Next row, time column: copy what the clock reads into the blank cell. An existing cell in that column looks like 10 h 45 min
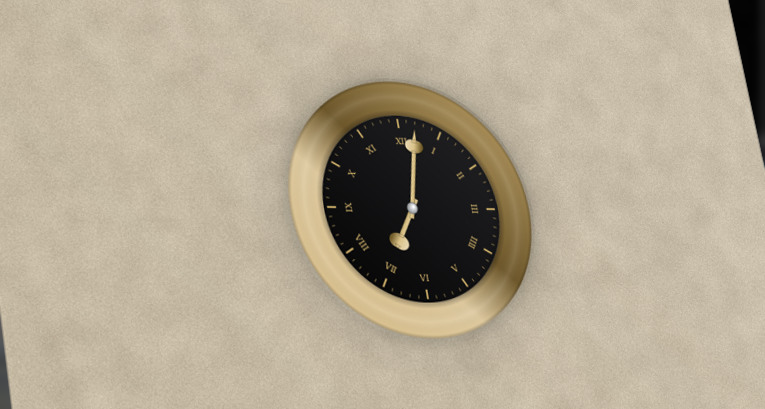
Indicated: 7 h 02 min
